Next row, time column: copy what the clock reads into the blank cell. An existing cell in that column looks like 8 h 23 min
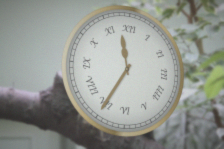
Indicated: 11 h 35 min
